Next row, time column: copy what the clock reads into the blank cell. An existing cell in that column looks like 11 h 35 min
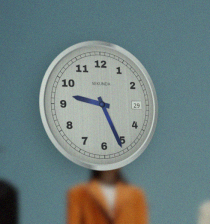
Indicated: 9 h 26 min
